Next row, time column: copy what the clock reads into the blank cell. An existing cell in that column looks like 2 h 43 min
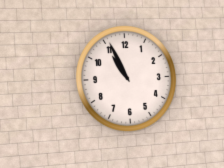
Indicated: 10 h 56 min
